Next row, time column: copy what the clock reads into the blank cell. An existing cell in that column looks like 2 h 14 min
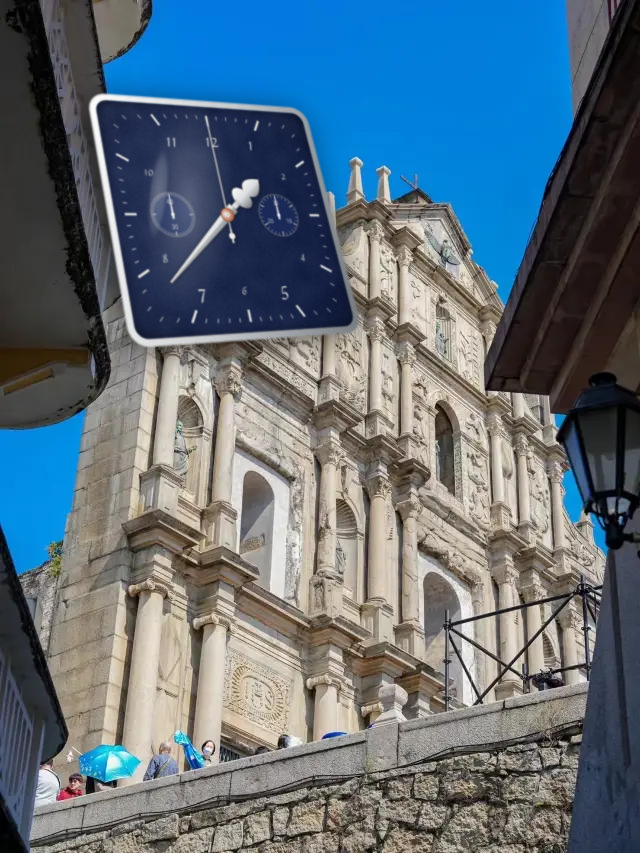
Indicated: 1 h 38 min
